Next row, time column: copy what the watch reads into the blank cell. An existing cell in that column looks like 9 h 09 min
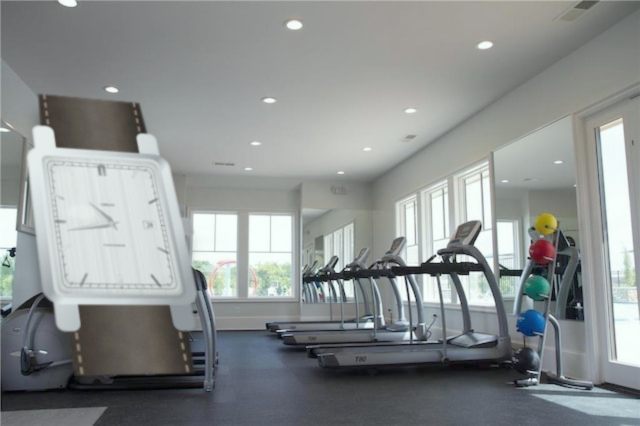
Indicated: 10 h 43 min
